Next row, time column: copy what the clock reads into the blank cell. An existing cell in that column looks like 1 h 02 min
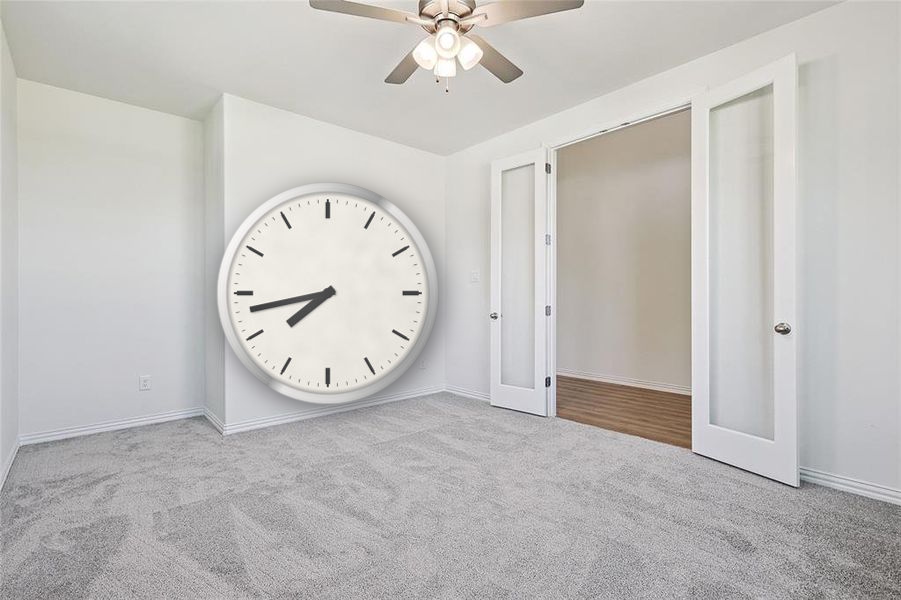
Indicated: 7 h 43 min
